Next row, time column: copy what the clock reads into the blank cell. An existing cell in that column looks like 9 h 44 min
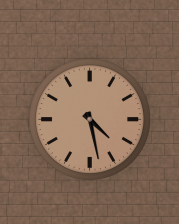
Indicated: 4 h 28 min
